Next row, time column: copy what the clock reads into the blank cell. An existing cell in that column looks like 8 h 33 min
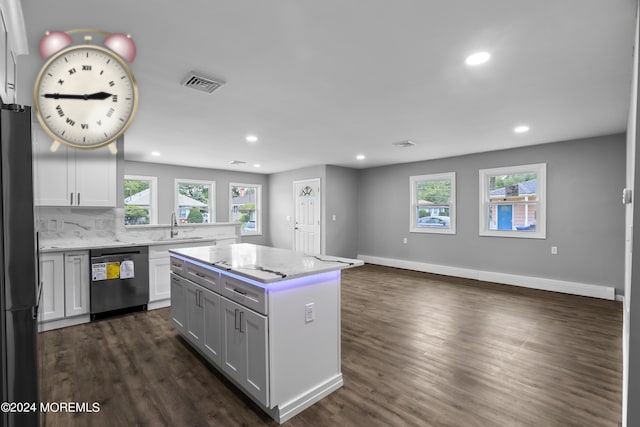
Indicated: 2 h 45 min
